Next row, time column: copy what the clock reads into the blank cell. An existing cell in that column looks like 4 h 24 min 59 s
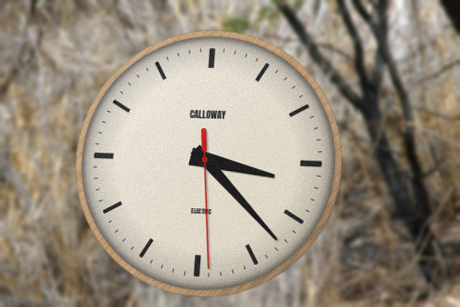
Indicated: 3 h 22 min 29 s
